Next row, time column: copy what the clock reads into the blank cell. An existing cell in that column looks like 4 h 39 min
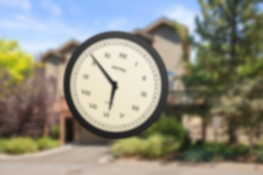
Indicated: 5 h 51 min
